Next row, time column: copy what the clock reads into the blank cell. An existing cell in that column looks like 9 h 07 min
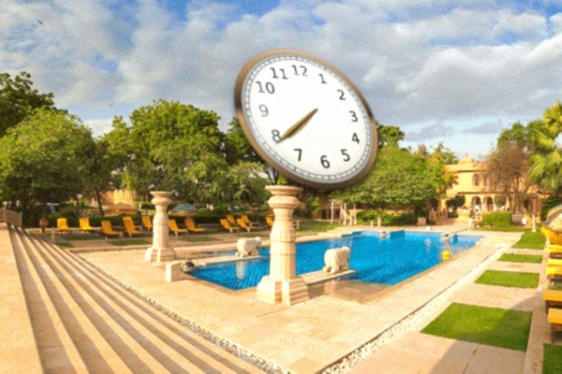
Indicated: 7 h 39 min
